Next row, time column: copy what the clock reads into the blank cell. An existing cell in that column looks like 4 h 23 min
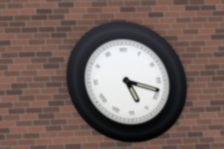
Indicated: 5 h 18 min
